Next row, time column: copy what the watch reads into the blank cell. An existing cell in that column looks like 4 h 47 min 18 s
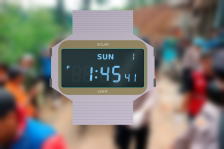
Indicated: 1 h 45 min 41 s
